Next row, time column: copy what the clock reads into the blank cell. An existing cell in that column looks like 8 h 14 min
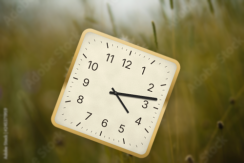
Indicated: 4 h 13 min
